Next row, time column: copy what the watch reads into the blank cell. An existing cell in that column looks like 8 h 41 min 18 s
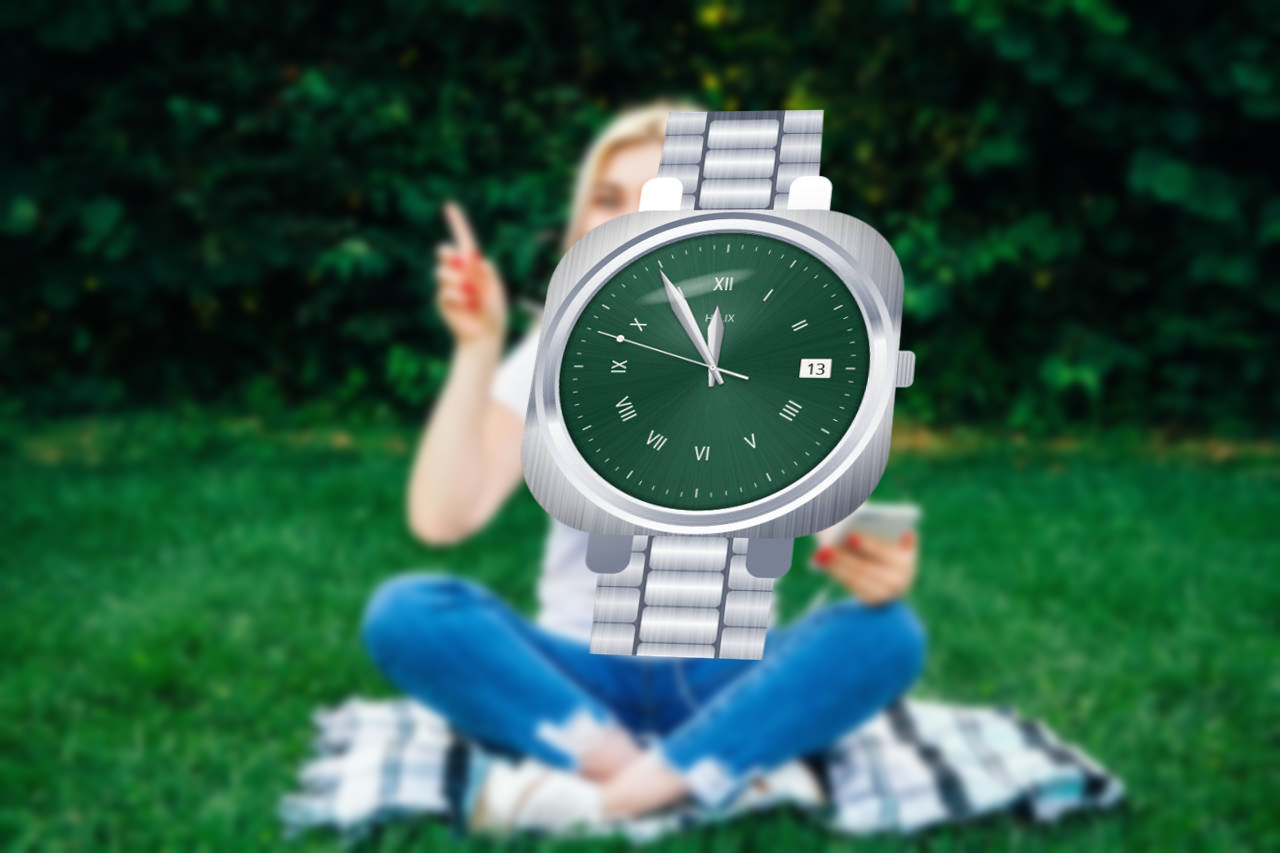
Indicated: 11 h 54 min 48 s
